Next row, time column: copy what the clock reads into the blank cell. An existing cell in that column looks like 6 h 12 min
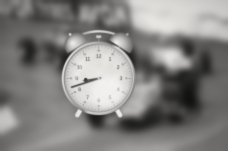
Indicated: 8 h 42 min
